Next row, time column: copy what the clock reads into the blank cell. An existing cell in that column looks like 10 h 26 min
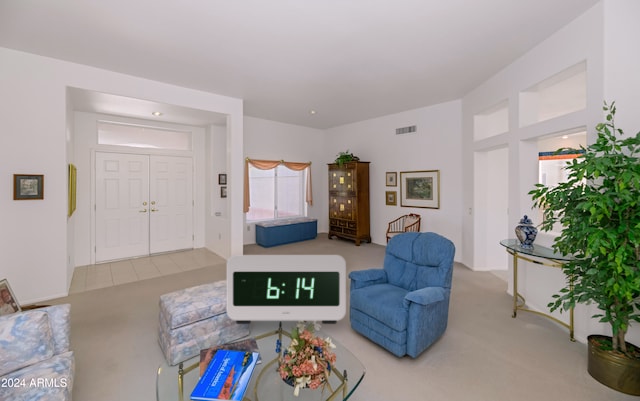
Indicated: 6 h 14 min
